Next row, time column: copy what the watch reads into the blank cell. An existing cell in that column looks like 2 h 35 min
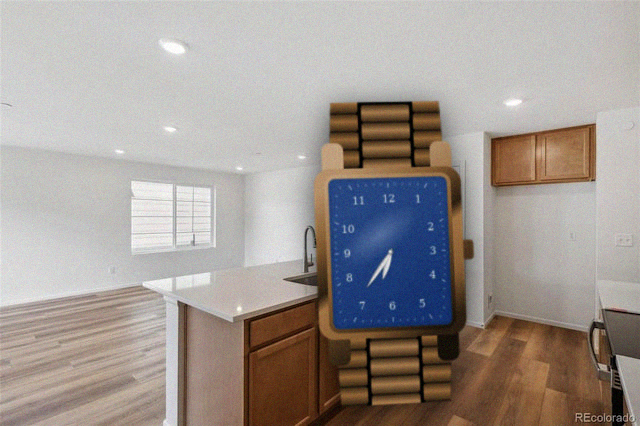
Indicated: 6 h 36 min
